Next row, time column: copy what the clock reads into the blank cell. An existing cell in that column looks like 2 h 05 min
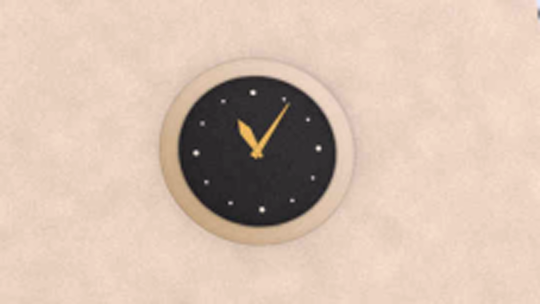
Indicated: 11 h 06 min
